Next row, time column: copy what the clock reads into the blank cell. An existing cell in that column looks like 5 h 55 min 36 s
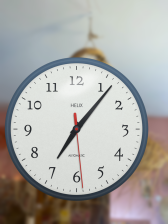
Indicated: 7 h 06 min 29 s
